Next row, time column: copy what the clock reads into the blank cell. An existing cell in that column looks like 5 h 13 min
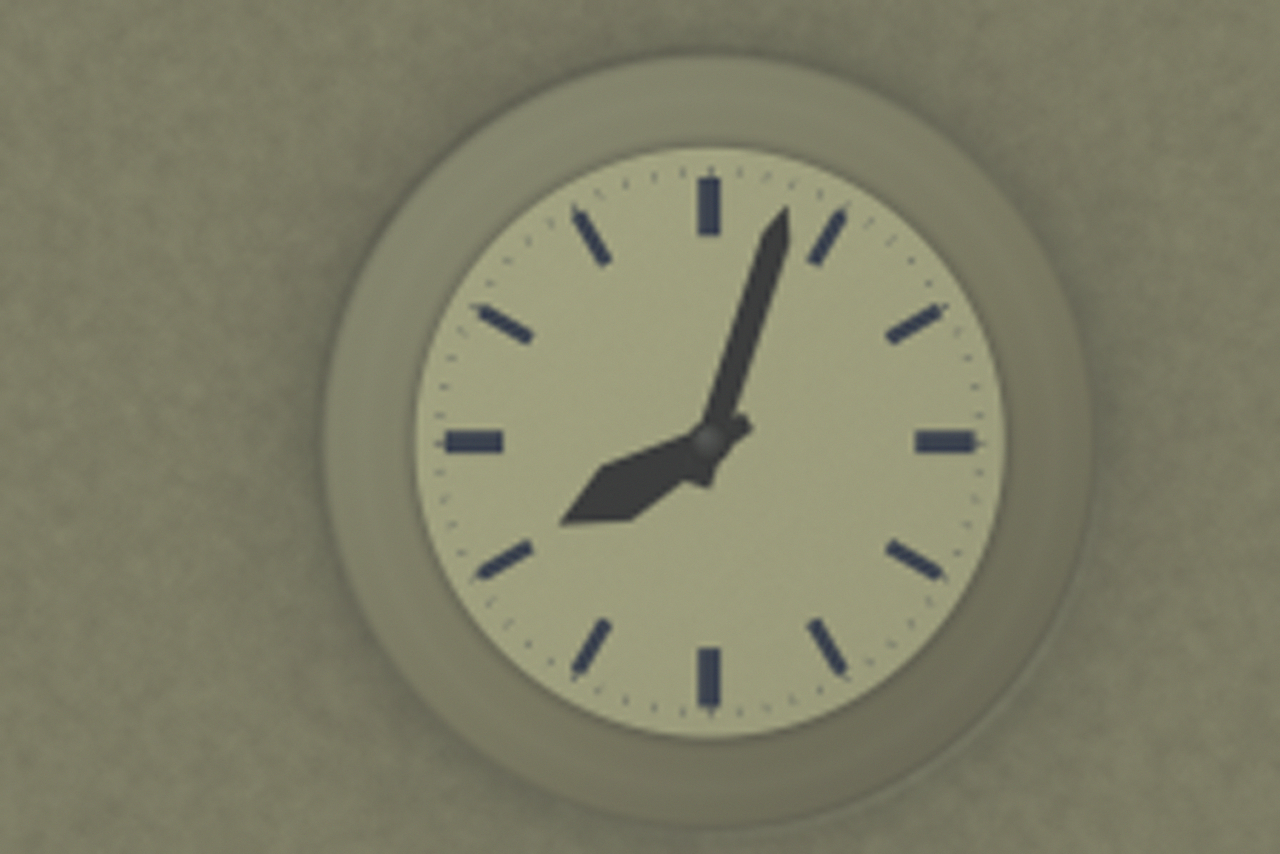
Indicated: 8 h 03 min
